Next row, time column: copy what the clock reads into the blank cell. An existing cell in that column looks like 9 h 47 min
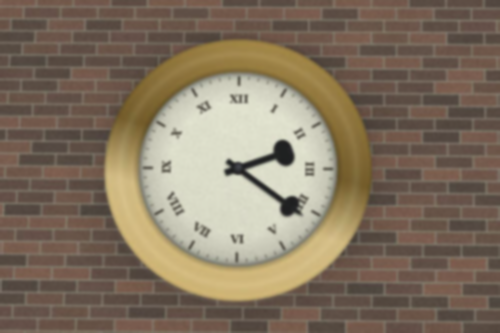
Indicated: 2 h 21 min
